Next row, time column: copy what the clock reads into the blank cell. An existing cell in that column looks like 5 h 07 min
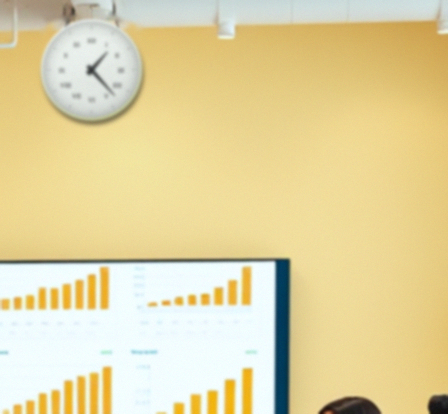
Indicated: 1 h 23 min
